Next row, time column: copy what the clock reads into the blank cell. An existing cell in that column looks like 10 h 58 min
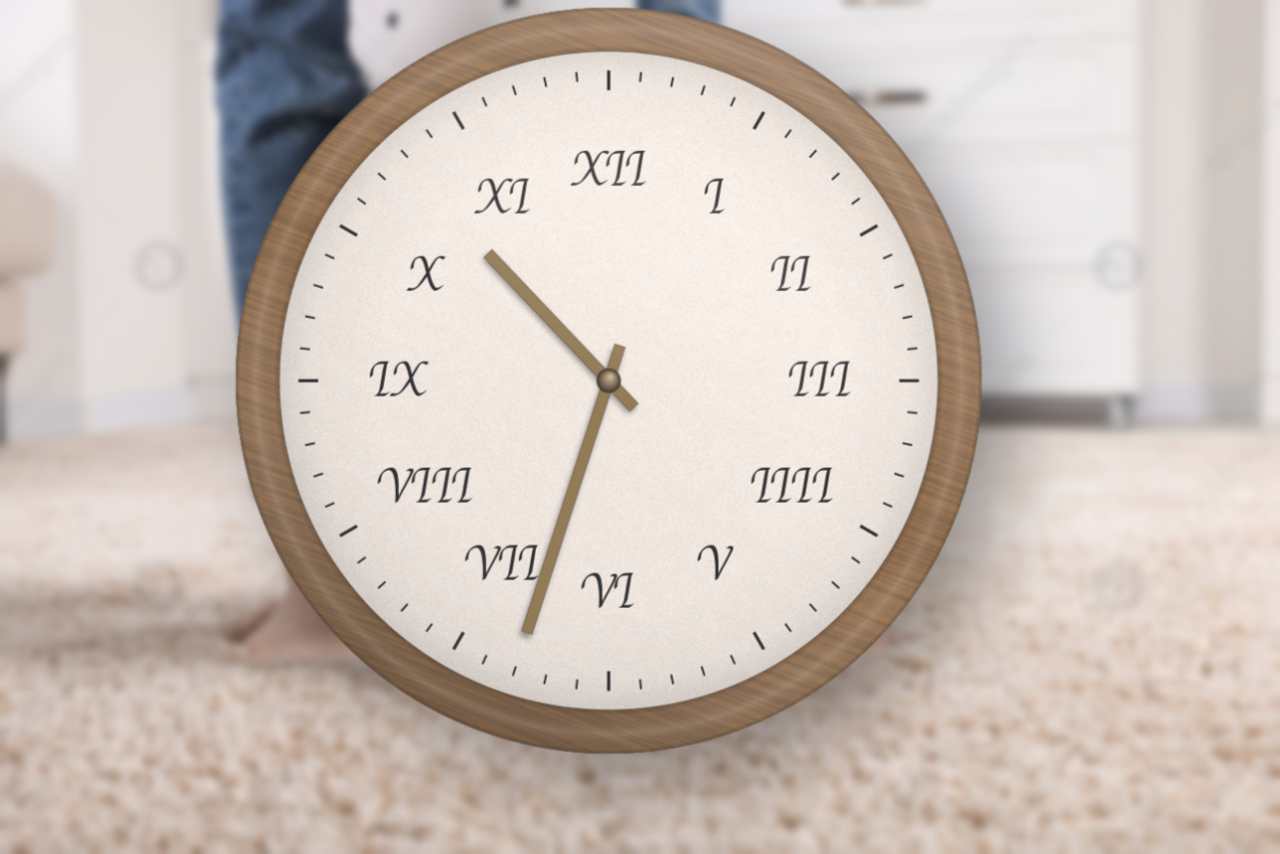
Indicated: 10 h 33 min
